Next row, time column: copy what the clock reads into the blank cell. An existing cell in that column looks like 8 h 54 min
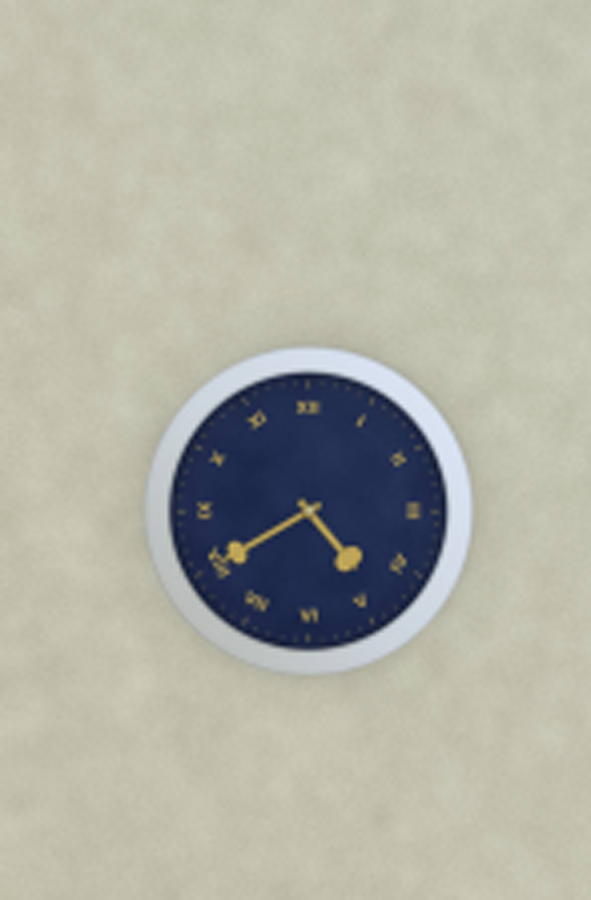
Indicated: 4 h 40 min
